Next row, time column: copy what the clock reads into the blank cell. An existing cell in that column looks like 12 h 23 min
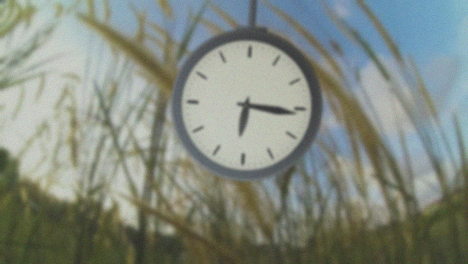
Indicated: 6 h 16 min
